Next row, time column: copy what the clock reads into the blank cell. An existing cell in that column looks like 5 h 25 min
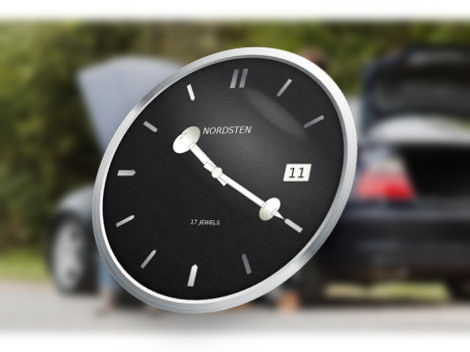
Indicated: 10 h 20 min
